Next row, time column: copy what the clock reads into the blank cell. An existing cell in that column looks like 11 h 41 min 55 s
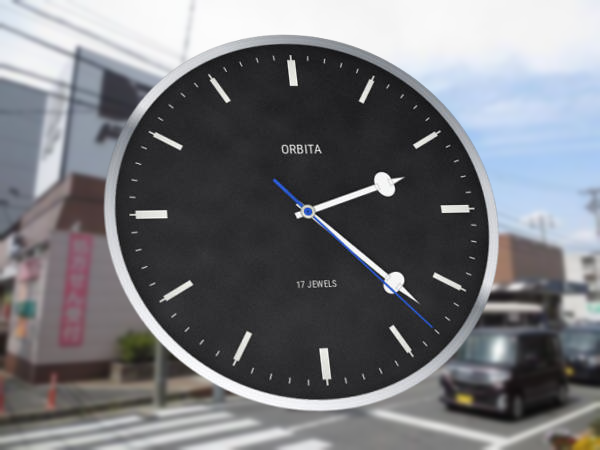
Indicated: 2 h 22 min 23 s
